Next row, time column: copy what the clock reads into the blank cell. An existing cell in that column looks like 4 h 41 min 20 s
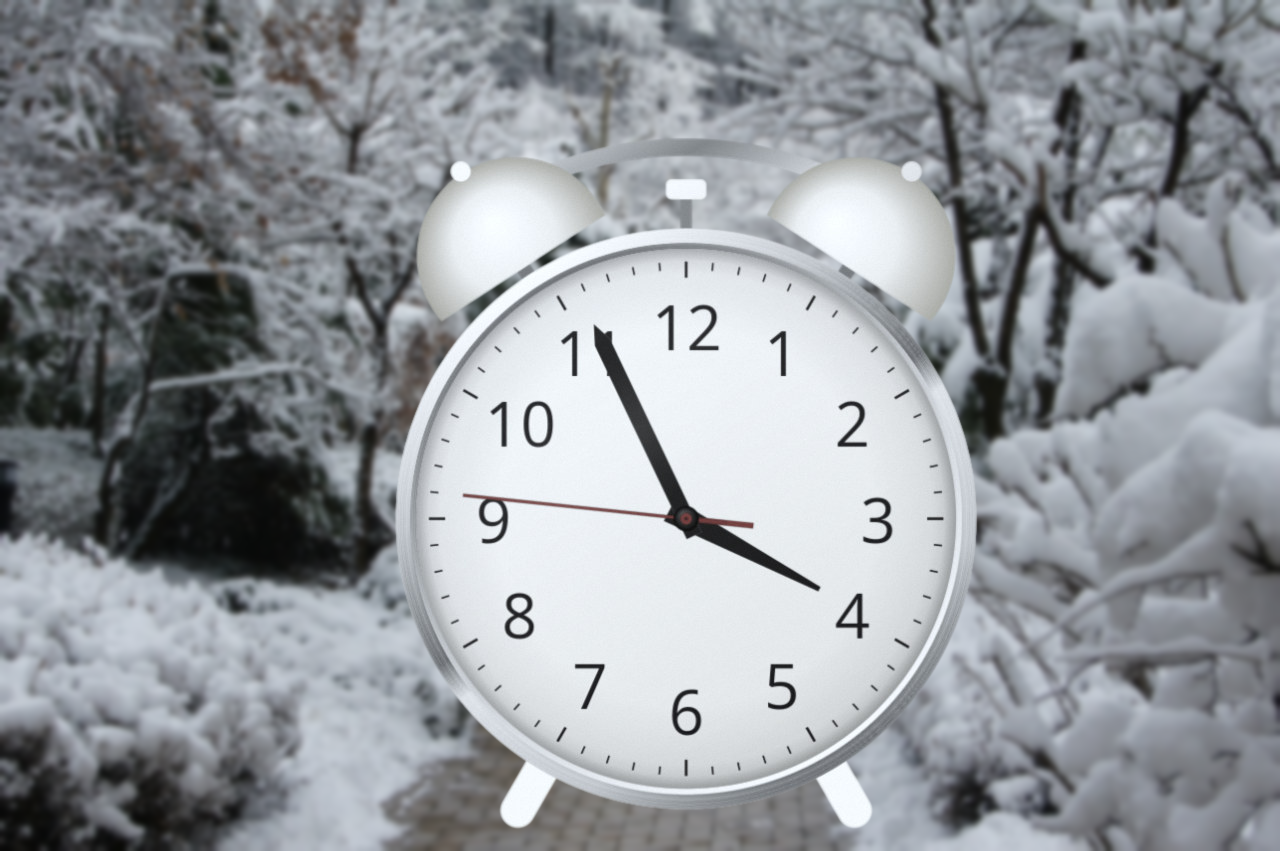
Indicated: 3 h 55 min 46 s
